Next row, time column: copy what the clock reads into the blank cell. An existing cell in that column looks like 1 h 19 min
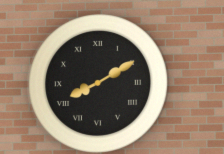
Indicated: 8 h 10 min
